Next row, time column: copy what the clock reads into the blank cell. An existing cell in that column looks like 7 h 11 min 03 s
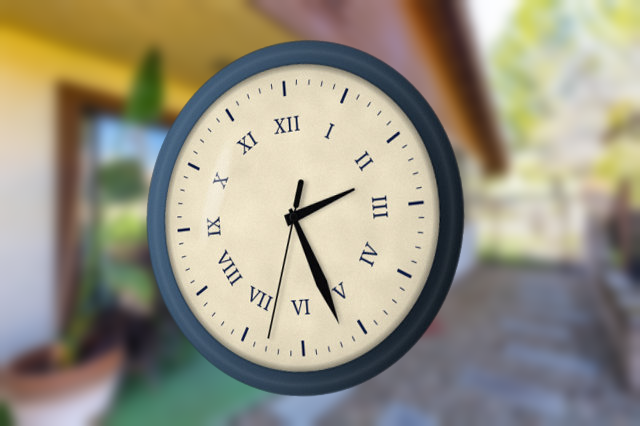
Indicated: 2 h 26 min 33 s
